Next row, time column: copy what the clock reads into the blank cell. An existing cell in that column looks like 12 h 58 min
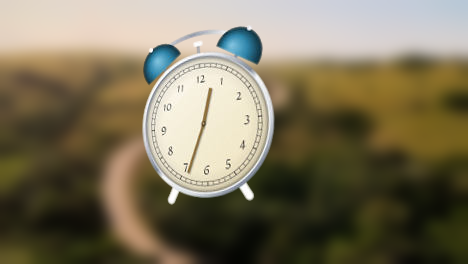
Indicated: 12 h 34 min
